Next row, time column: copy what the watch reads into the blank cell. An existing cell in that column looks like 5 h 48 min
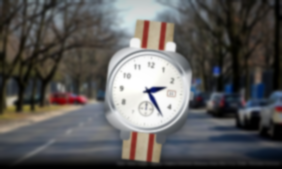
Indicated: 2 h 24 min
